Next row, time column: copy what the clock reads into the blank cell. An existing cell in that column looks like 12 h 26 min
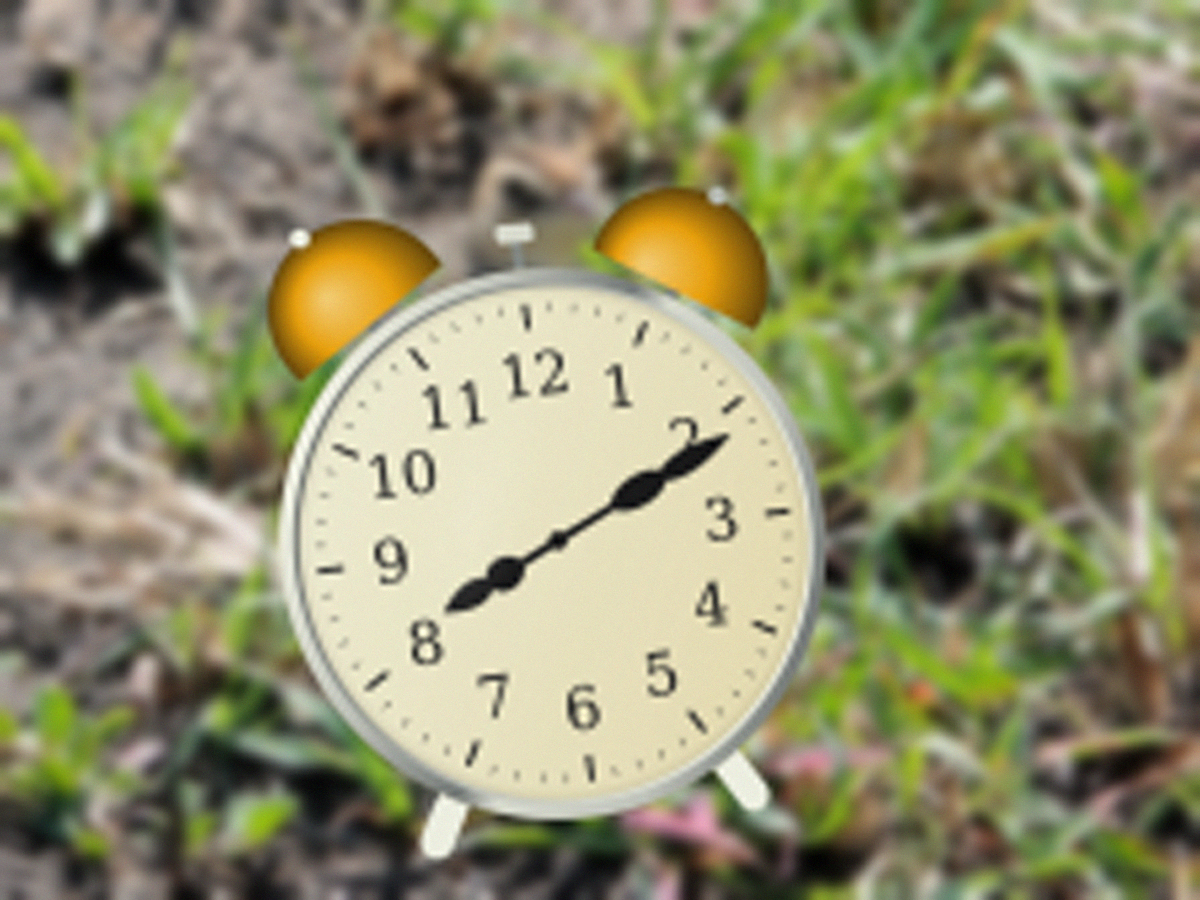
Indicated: 8 h 11 min
